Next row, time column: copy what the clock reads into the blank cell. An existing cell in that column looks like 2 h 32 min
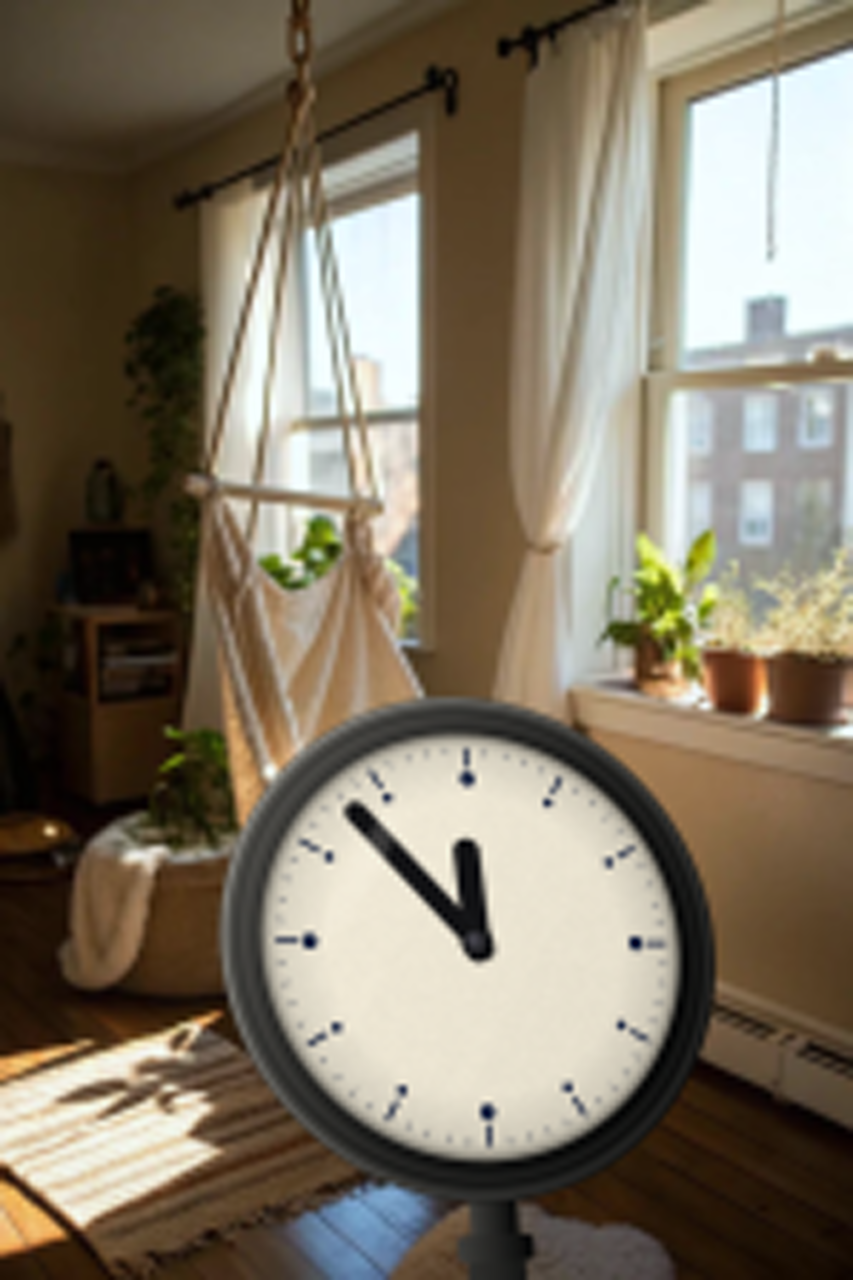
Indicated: 11 h 53 min
